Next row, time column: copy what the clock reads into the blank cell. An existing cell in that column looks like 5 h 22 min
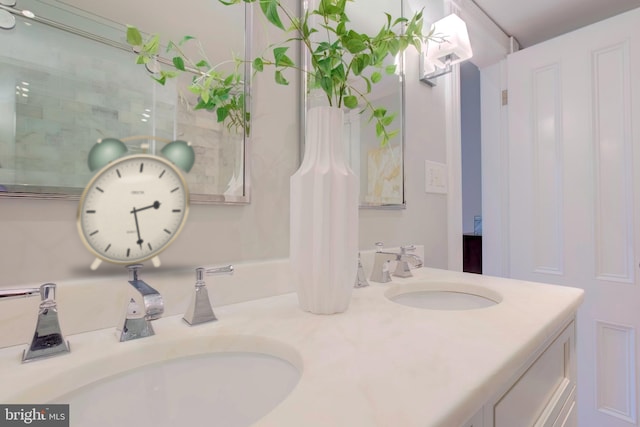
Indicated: 2 h 27 min
